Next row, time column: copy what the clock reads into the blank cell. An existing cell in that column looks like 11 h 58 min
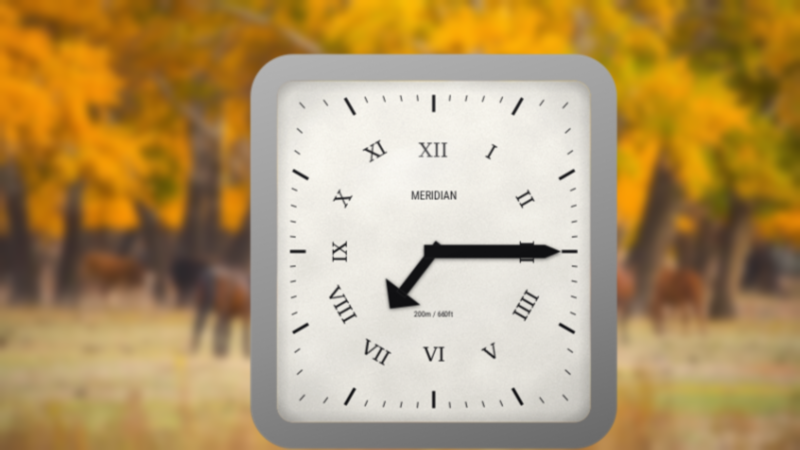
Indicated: 7 h 15 min
